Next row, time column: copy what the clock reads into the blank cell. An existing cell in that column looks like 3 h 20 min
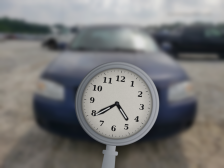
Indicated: 4 h 39 min
